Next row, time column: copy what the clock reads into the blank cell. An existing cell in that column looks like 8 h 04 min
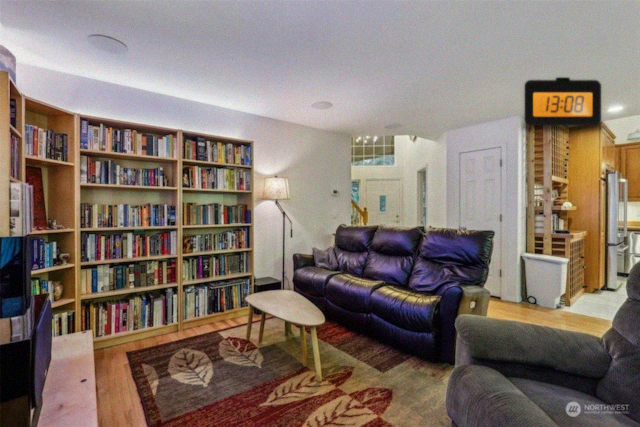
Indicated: 13 h 08 min
